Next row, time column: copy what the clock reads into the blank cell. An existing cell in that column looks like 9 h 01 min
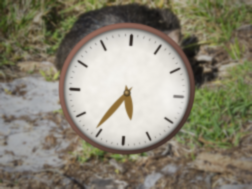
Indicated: 5 h 36 min
